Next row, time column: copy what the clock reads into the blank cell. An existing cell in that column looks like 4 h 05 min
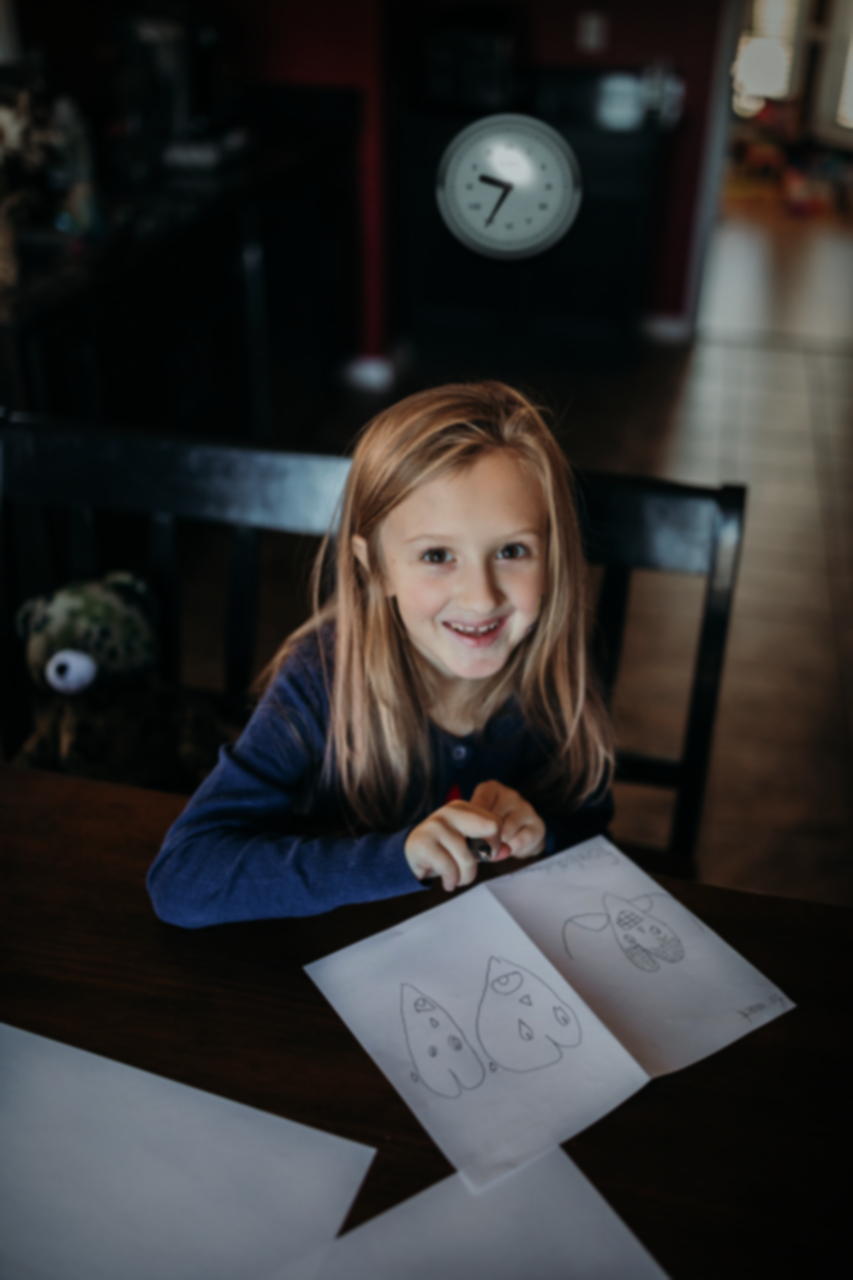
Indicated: 9 h 35 min
